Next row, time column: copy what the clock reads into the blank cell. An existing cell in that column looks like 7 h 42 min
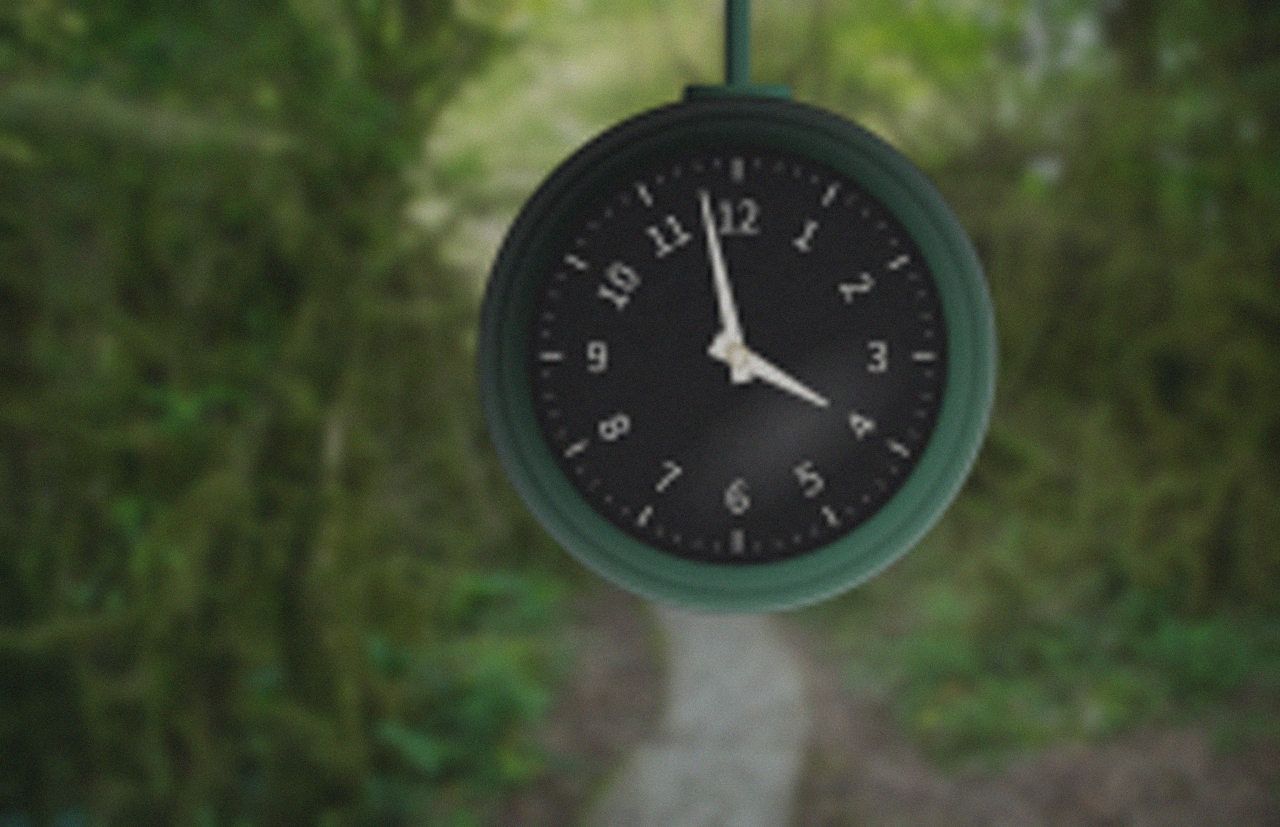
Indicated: 3 h 58 min
